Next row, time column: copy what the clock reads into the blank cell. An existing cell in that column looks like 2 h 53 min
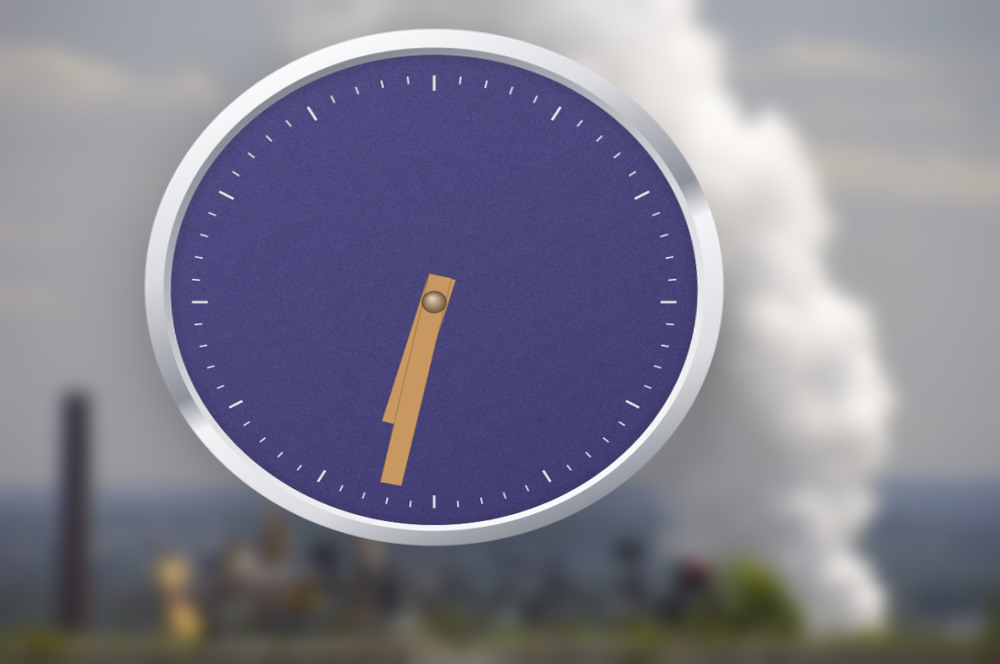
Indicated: 6 h 32 min
